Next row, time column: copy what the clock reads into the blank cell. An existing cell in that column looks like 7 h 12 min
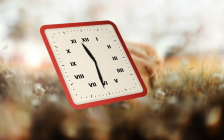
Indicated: 11 h 31 min
